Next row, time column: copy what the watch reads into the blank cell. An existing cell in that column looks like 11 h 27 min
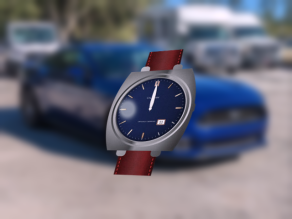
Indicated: 12 h 00 min
